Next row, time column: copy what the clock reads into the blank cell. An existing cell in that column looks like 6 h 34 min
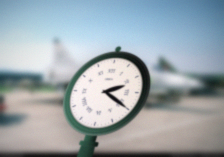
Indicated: 2 h 20 min
